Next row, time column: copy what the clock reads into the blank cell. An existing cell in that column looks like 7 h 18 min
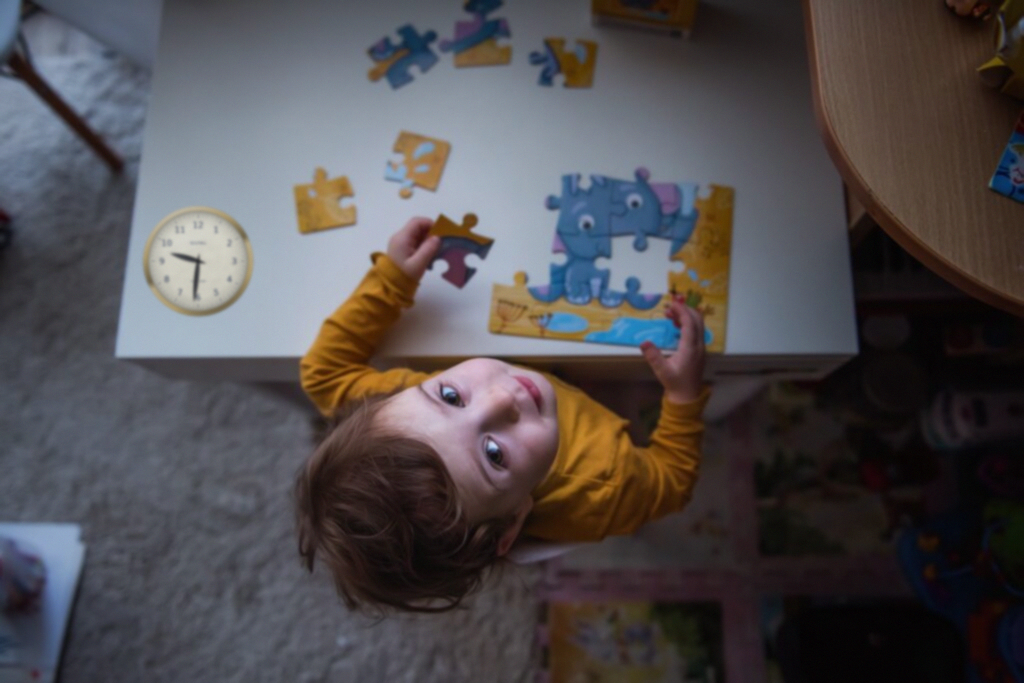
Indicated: 9 h 31 min
